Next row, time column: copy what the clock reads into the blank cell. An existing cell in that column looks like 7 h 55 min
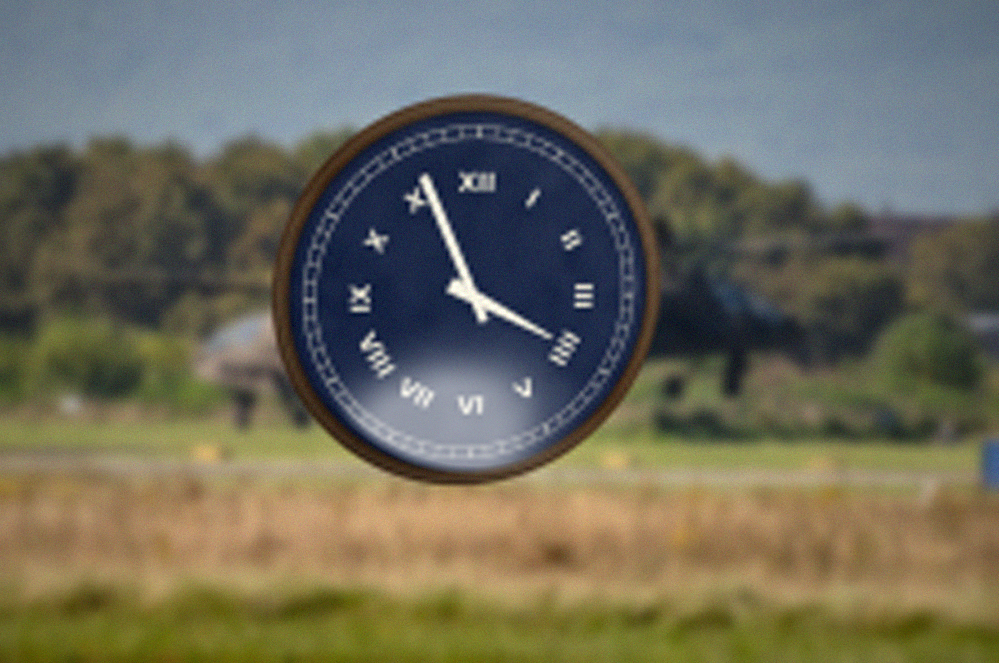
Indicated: 3 h 56 min
